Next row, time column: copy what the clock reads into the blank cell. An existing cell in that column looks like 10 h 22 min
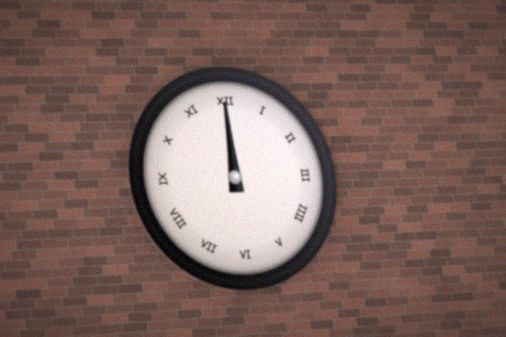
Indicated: 12 h 00 min
